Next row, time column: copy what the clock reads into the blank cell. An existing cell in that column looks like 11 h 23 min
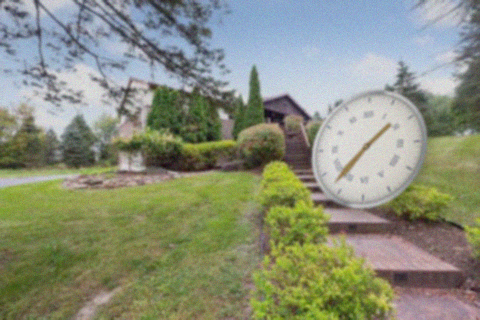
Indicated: 1 h 37 min
